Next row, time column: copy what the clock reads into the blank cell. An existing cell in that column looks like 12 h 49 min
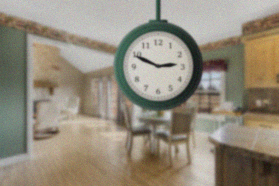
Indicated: 2 h 49 min
